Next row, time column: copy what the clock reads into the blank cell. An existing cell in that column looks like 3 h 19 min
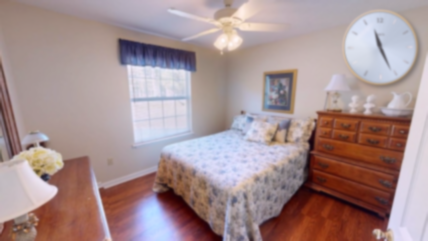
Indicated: 11 h 26 min
